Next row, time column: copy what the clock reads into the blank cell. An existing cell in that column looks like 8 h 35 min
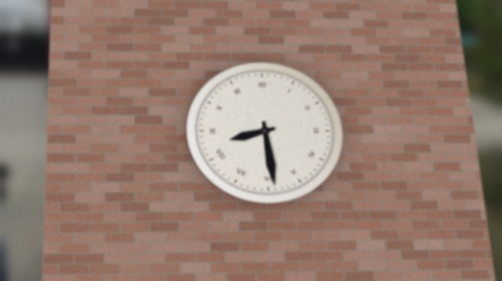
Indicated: 8 h 29 min
